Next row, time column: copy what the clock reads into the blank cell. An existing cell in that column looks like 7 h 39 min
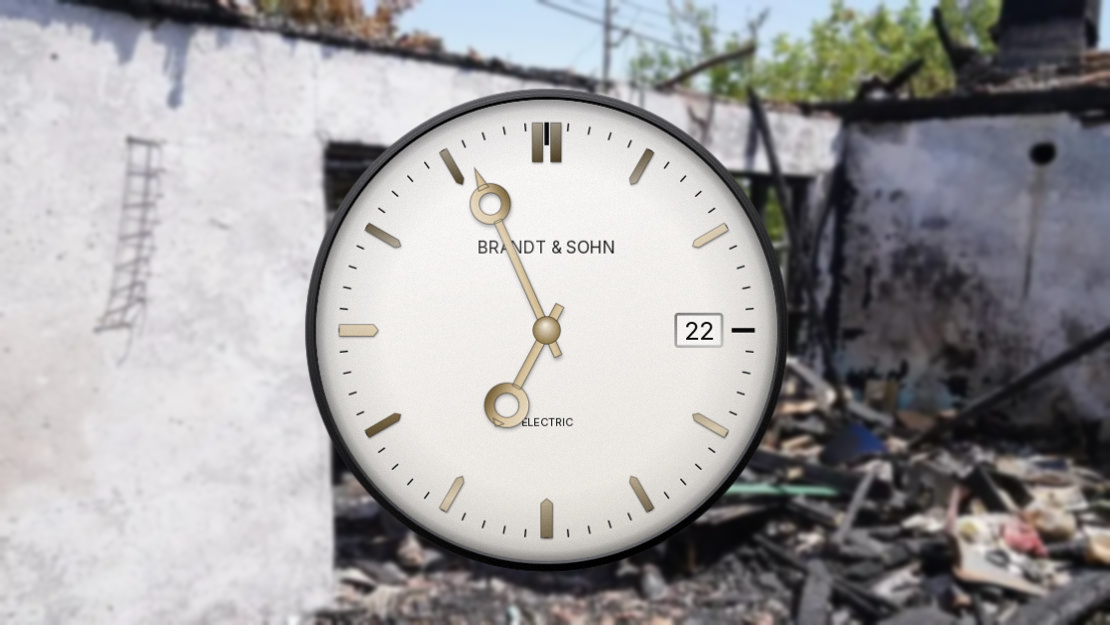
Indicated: 6 h 56 min
